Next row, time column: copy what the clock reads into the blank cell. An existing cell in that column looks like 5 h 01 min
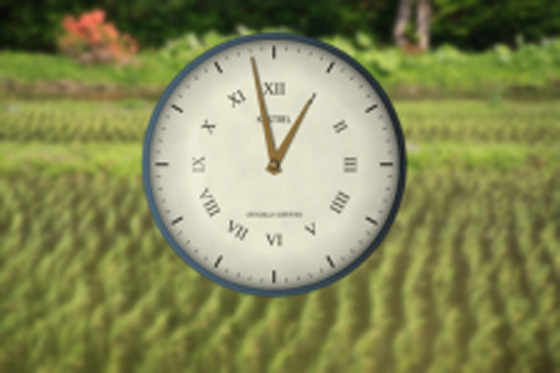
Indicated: 12 h 58 min
